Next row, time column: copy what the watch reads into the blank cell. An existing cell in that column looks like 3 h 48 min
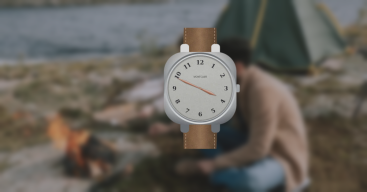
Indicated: 3 h 49 min
